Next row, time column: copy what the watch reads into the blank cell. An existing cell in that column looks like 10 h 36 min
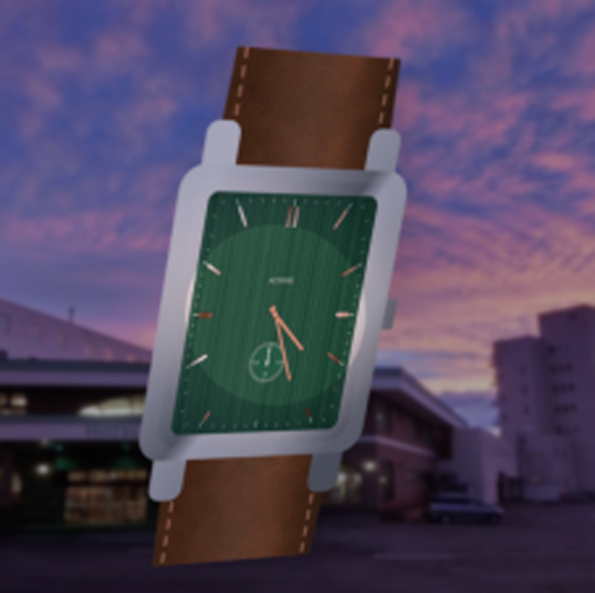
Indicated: 4 h 26 min
